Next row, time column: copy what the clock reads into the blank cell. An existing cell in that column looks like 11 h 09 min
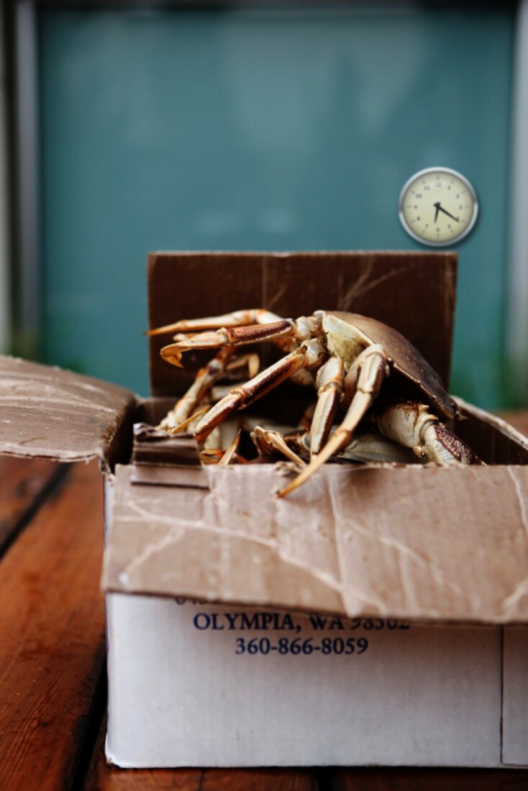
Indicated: 6 h 21 min
